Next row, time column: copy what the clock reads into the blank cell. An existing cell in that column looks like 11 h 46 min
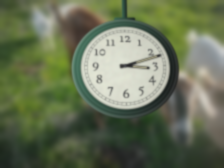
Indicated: 3 h 12 min
